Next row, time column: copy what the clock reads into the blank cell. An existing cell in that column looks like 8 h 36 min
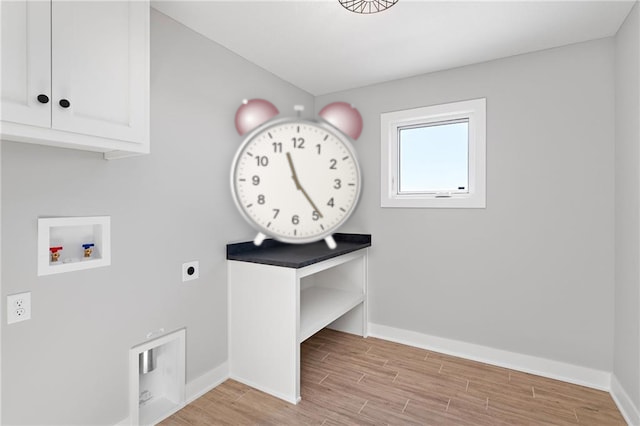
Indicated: 11 h 24 min
